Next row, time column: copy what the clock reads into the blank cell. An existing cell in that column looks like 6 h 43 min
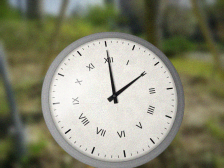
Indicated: 2 h 00 min
